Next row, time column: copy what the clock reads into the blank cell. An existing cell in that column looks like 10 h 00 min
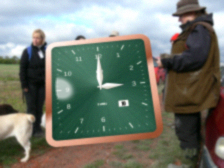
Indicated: 3 h 00 min
